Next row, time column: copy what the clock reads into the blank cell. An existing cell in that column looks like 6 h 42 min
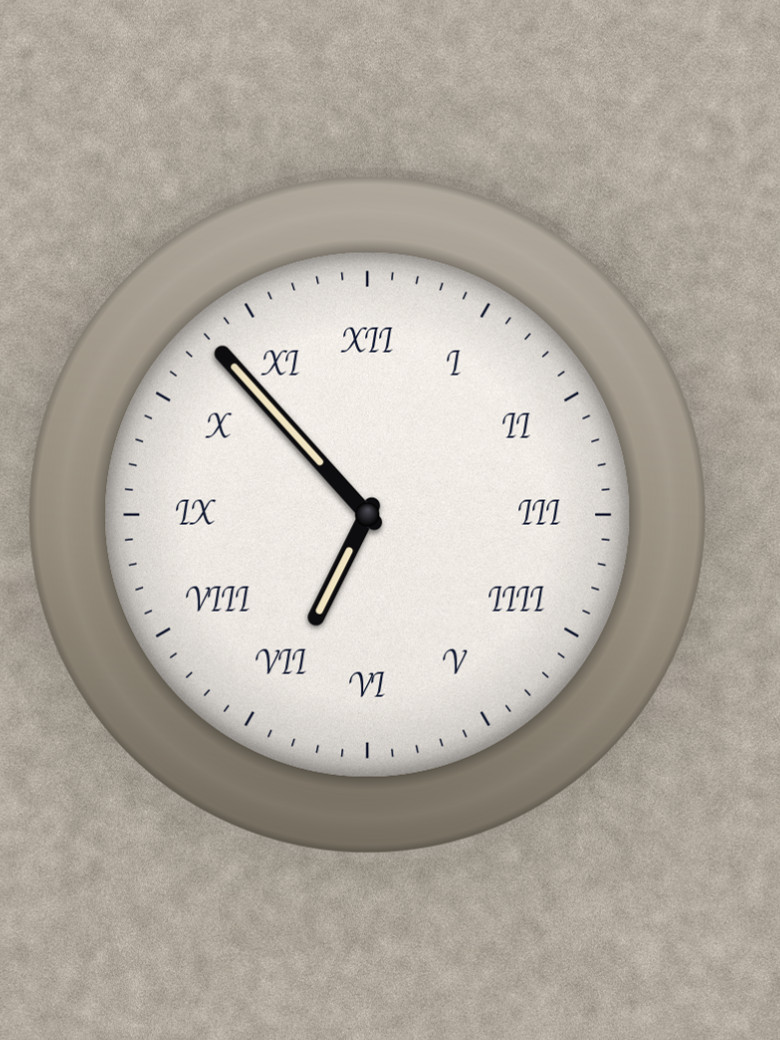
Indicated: 6 h 53 min
